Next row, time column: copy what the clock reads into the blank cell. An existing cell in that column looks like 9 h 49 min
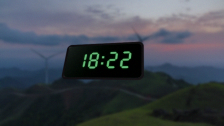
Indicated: 18 h 22 min
